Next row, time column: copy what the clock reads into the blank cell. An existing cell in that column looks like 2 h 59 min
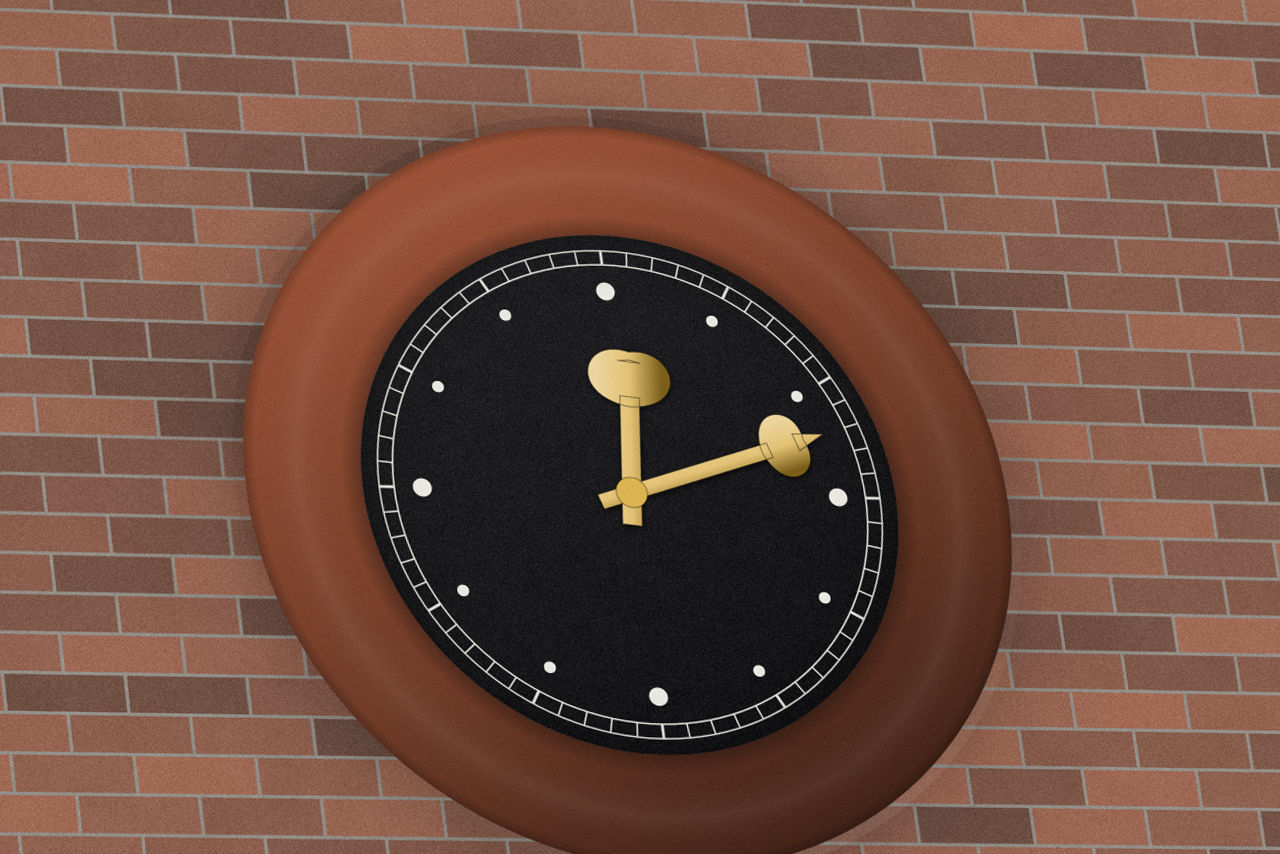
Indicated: 12 h 12 min
